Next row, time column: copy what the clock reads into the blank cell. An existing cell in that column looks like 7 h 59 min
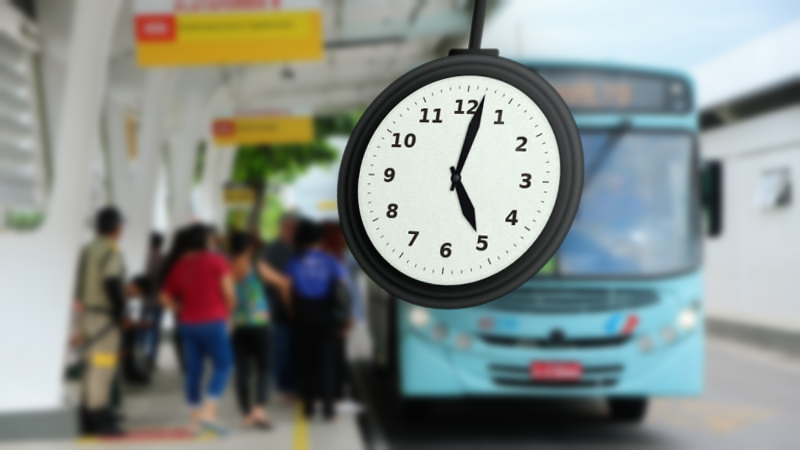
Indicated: 5 h 02 min
